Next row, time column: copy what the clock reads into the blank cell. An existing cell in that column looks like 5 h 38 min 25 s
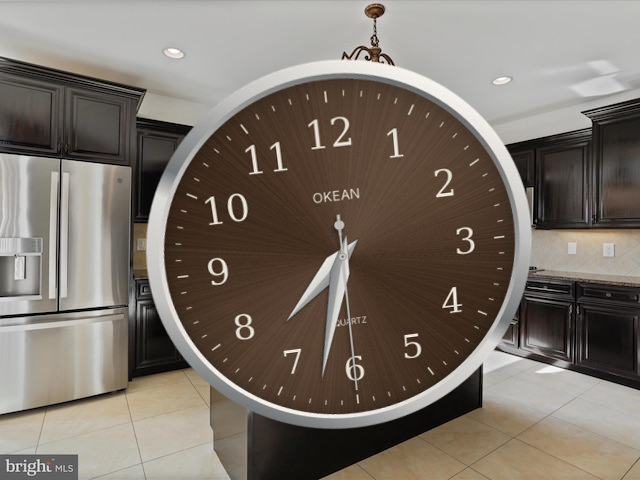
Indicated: 7 h 32 min 30 s
